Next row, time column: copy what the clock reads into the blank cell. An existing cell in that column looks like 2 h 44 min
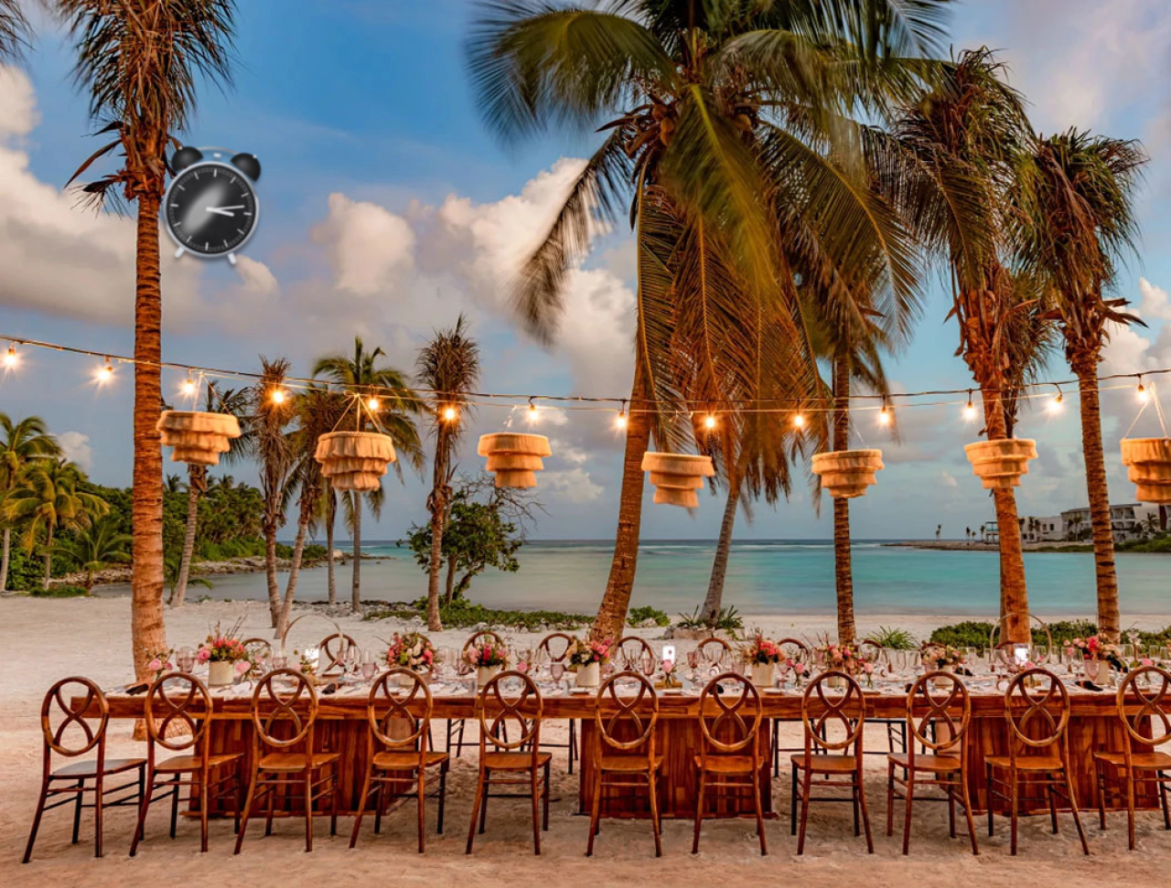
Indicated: 3 h 13 min
